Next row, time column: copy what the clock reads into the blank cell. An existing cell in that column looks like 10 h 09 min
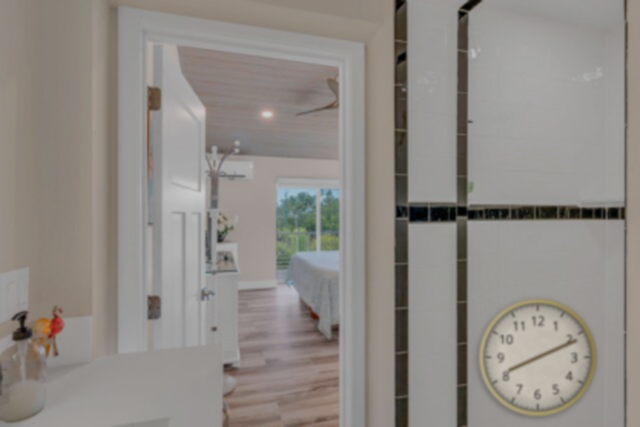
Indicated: 8 h 11 min
